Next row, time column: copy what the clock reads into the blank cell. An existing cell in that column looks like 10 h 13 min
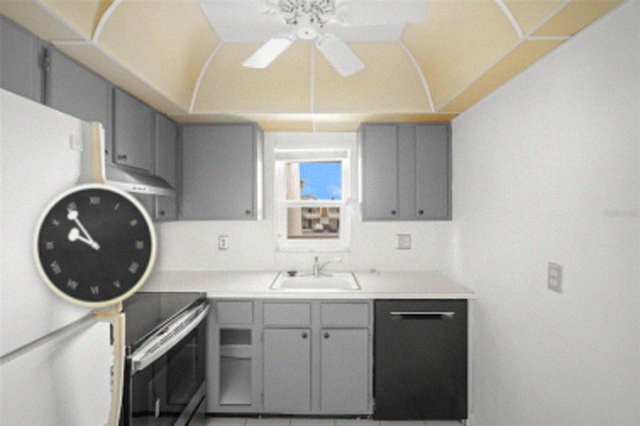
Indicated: 9 h 54 min
